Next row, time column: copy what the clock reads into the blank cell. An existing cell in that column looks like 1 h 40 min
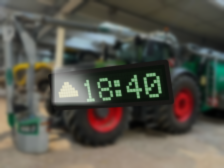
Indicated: 18 h 40 min
